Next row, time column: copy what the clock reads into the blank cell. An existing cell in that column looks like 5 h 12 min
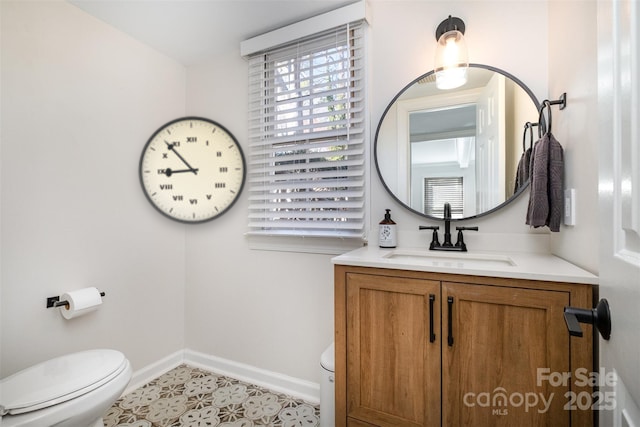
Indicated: 8 h 53 min
